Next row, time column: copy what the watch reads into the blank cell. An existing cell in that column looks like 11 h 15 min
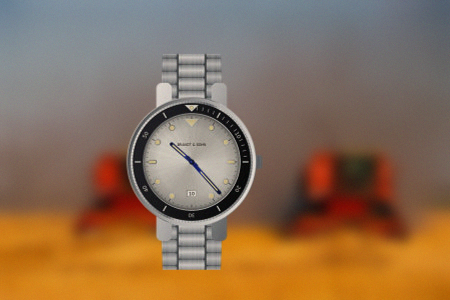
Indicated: 10 h 23 min
